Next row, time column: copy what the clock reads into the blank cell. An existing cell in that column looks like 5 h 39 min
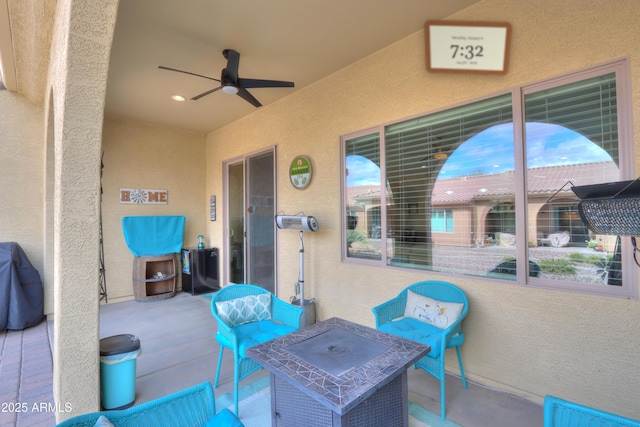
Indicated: 7 h 32 min
